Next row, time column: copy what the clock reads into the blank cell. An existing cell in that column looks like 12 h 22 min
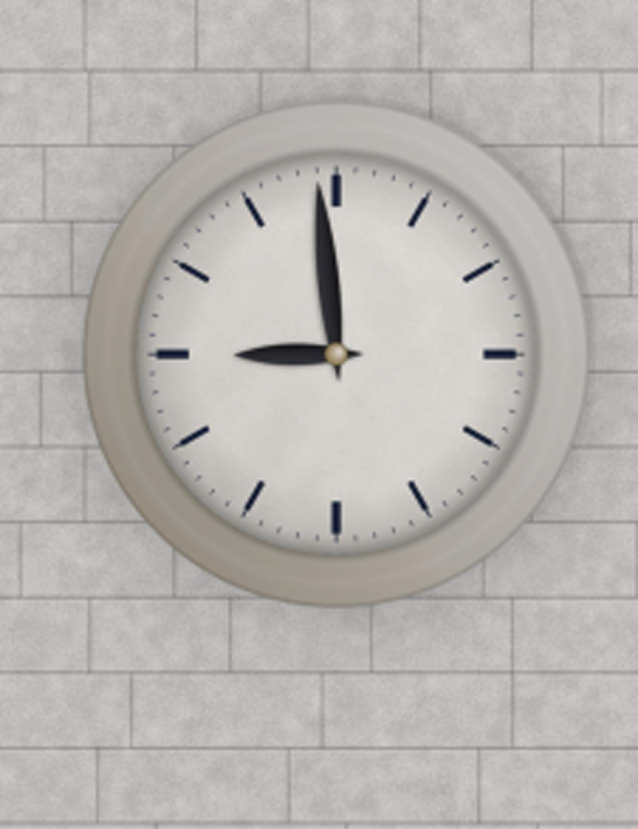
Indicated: 8 h 59 min
